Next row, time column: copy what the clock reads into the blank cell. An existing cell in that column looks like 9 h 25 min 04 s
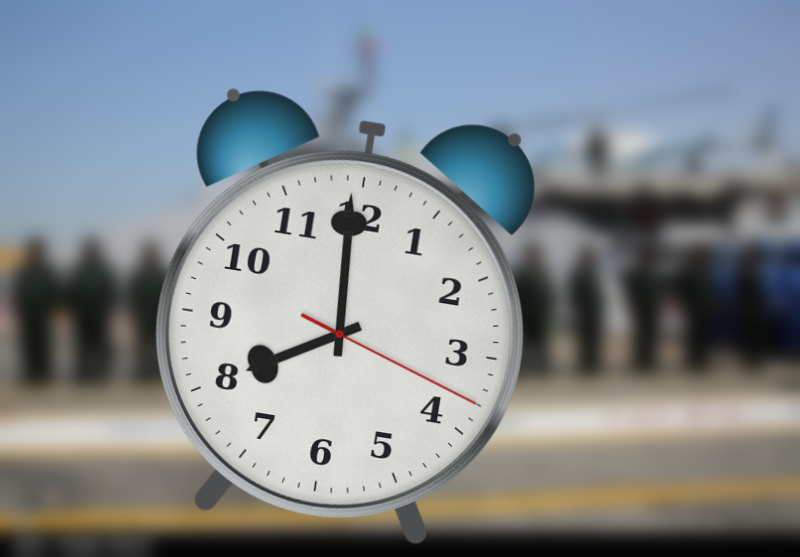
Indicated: 7 h 59 min 18 s
